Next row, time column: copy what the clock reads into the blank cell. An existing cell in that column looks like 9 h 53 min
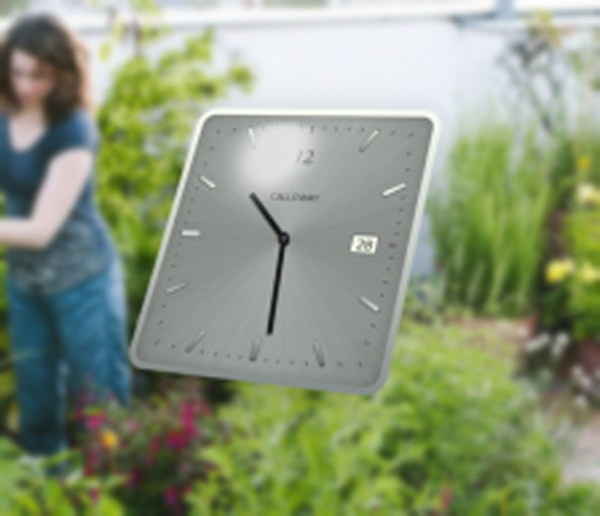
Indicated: 10 h 29 min
